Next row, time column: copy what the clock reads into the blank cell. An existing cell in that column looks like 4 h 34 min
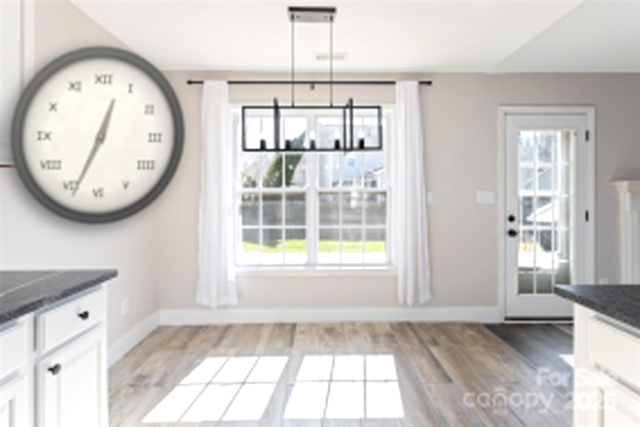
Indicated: 12 h 34 min
